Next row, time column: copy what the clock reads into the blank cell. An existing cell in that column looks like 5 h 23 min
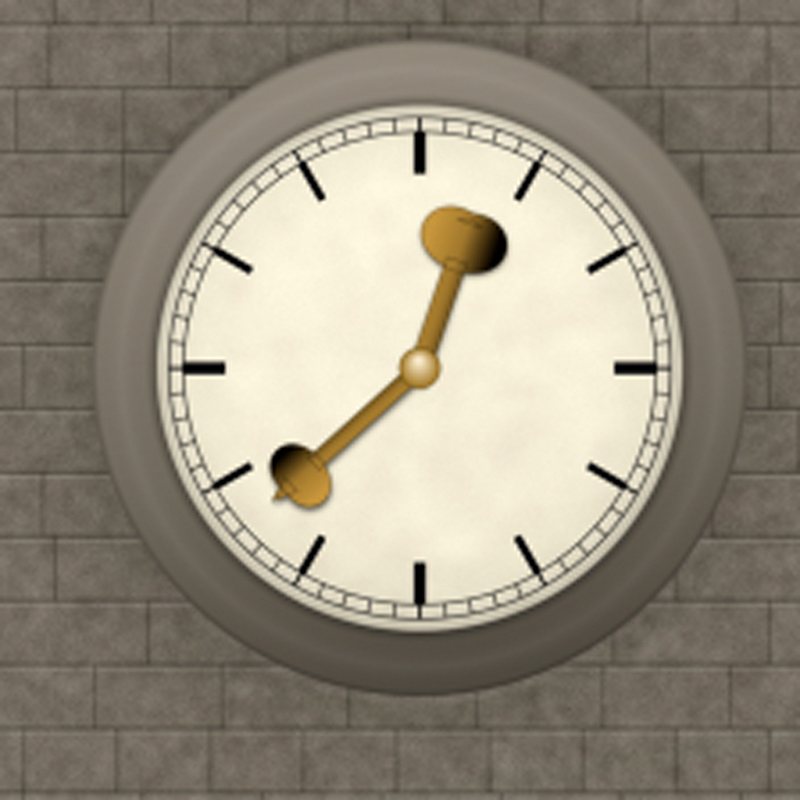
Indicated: 12 h 38 min
